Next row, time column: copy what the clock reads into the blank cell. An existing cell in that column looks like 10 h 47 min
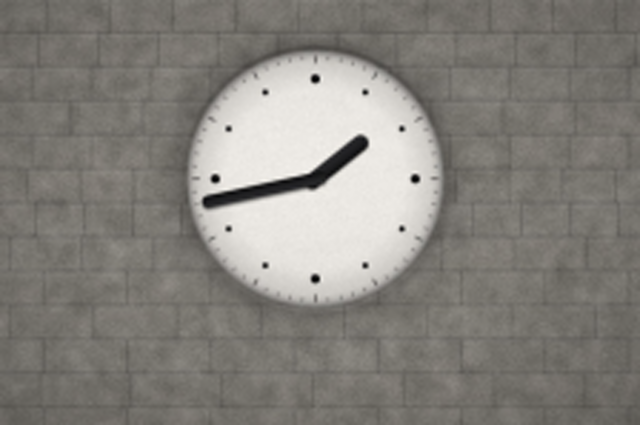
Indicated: 1 h 43 min
